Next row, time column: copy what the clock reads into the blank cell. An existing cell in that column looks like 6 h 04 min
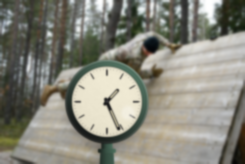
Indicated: 1 h 26 min
